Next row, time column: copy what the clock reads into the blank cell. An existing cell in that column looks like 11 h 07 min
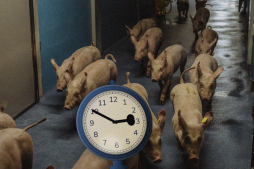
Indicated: 2 h 50 min
